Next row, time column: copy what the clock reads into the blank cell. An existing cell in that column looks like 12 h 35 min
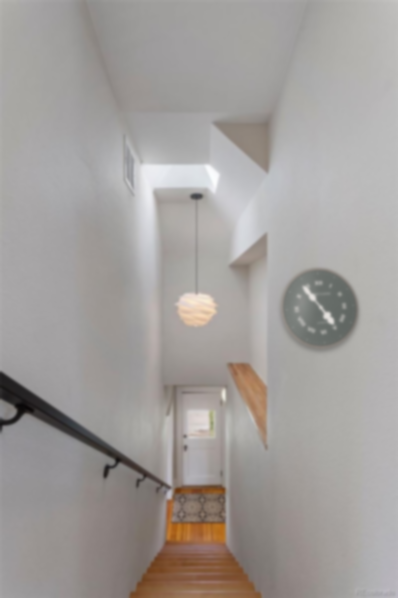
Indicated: 4 h 54 min
